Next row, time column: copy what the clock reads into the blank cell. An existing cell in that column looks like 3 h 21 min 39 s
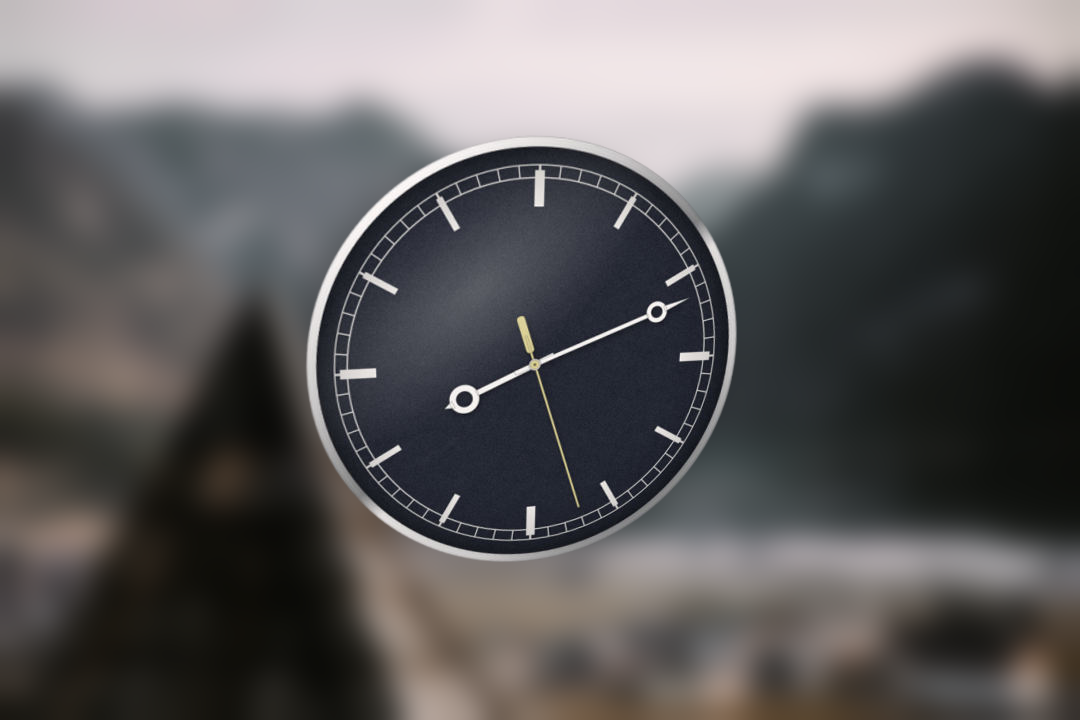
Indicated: 8 h 11 min 27 s
